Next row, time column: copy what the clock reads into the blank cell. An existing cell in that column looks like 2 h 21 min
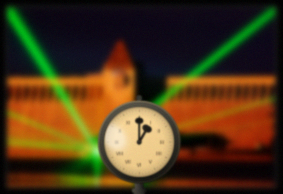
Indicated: 1 h 00 min
